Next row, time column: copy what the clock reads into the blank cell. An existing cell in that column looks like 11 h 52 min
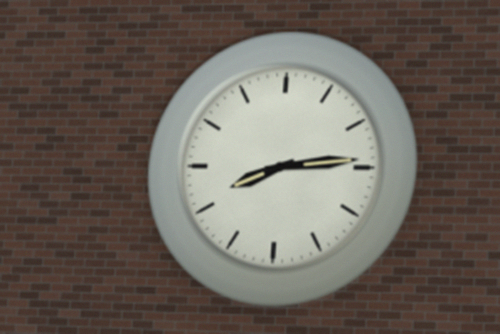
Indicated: 8 h 14 min
